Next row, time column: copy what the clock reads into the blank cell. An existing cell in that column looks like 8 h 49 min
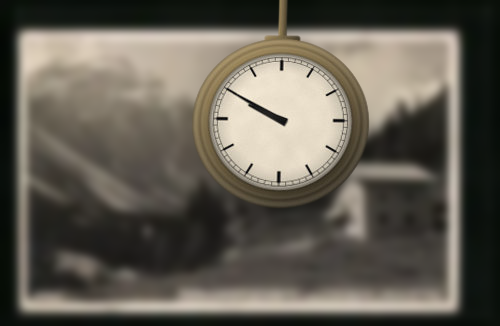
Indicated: 9 h 50 min
